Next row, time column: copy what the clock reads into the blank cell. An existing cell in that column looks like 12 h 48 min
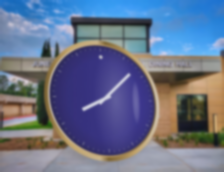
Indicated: 8 h 08 min
